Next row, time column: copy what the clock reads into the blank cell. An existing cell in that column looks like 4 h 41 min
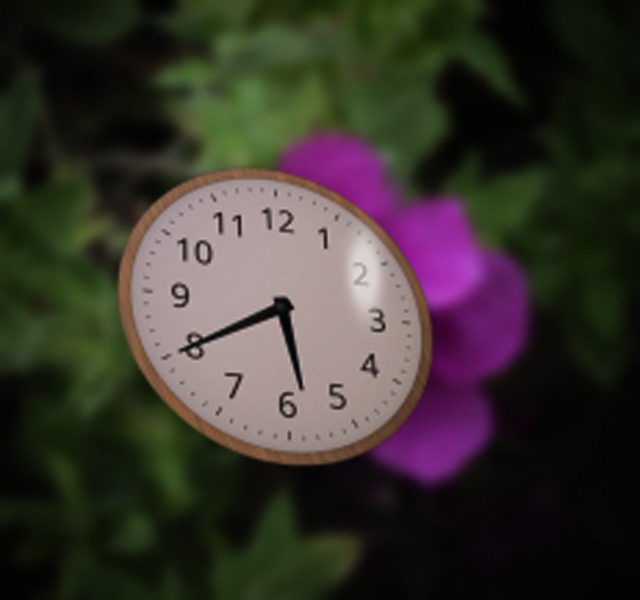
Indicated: 5 h 40 min
